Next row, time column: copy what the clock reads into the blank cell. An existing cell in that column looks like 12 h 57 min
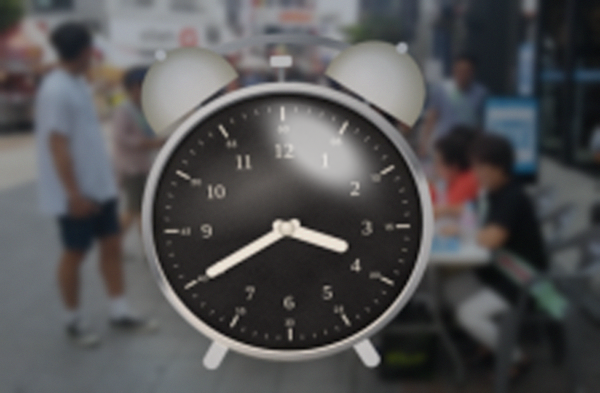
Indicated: 3 h 40 min
